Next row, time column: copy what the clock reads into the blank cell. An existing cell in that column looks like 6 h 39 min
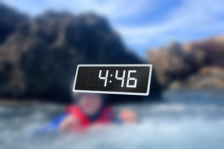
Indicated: 4 h 46 min
